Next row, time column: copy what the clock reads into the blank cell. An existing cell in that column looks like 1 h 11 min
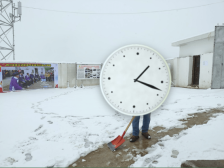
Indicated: 1 h 18 min
